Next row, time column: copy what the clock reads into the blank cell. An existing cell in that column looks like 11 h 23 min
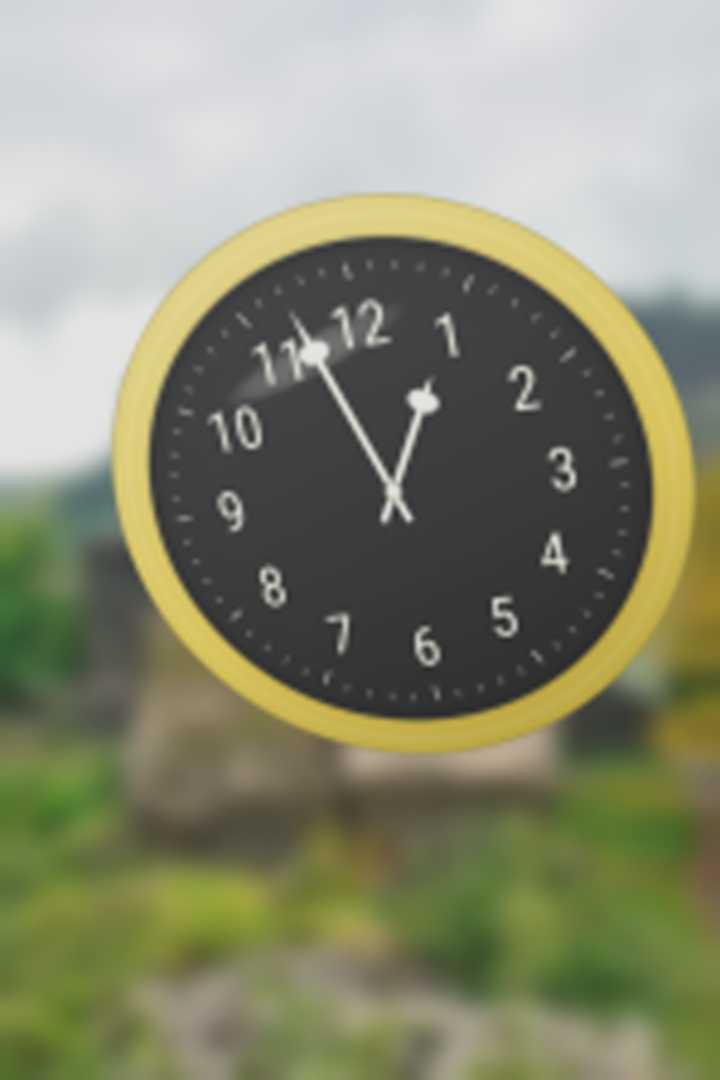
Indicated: 12 h 57 min
